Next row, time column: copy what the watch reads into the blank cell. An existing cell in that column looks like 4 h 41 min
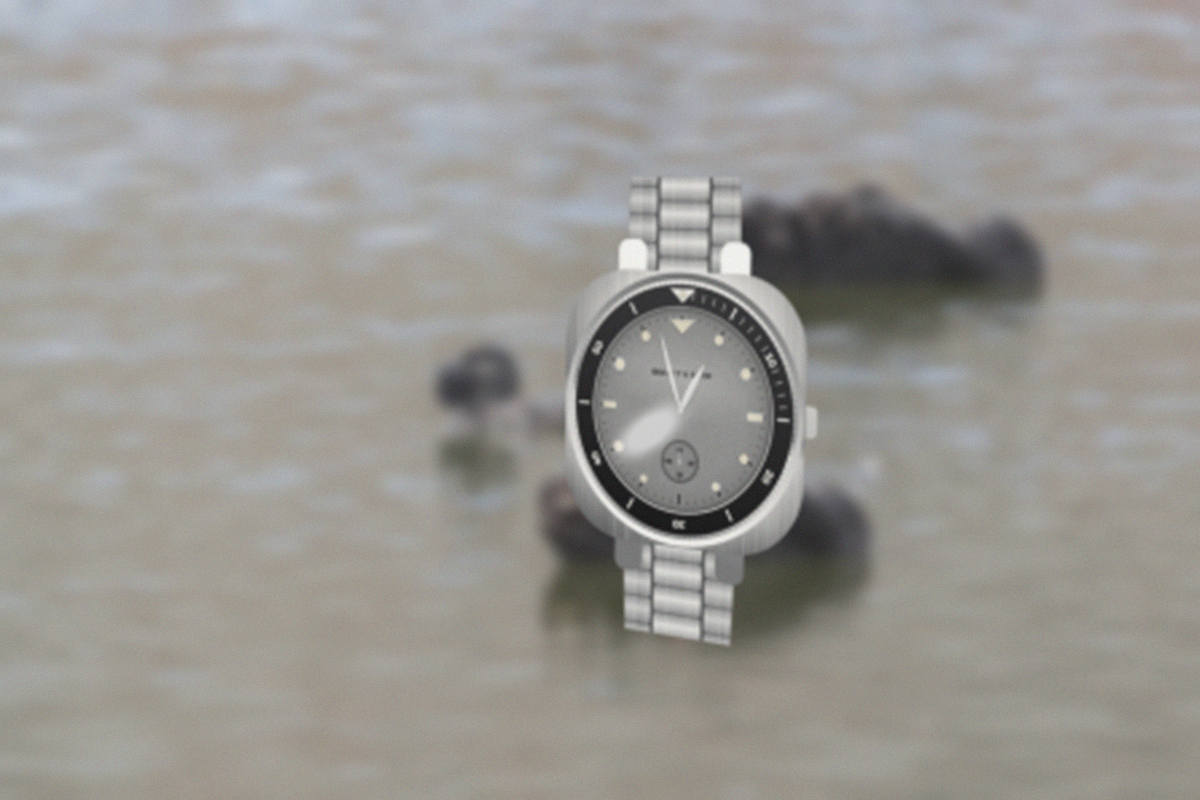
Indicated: 12 h 57 min
